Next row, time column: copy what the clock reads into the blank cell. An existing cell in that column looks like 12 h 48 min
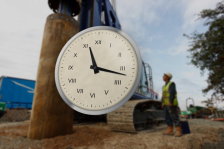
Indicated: 11 h 17 min
